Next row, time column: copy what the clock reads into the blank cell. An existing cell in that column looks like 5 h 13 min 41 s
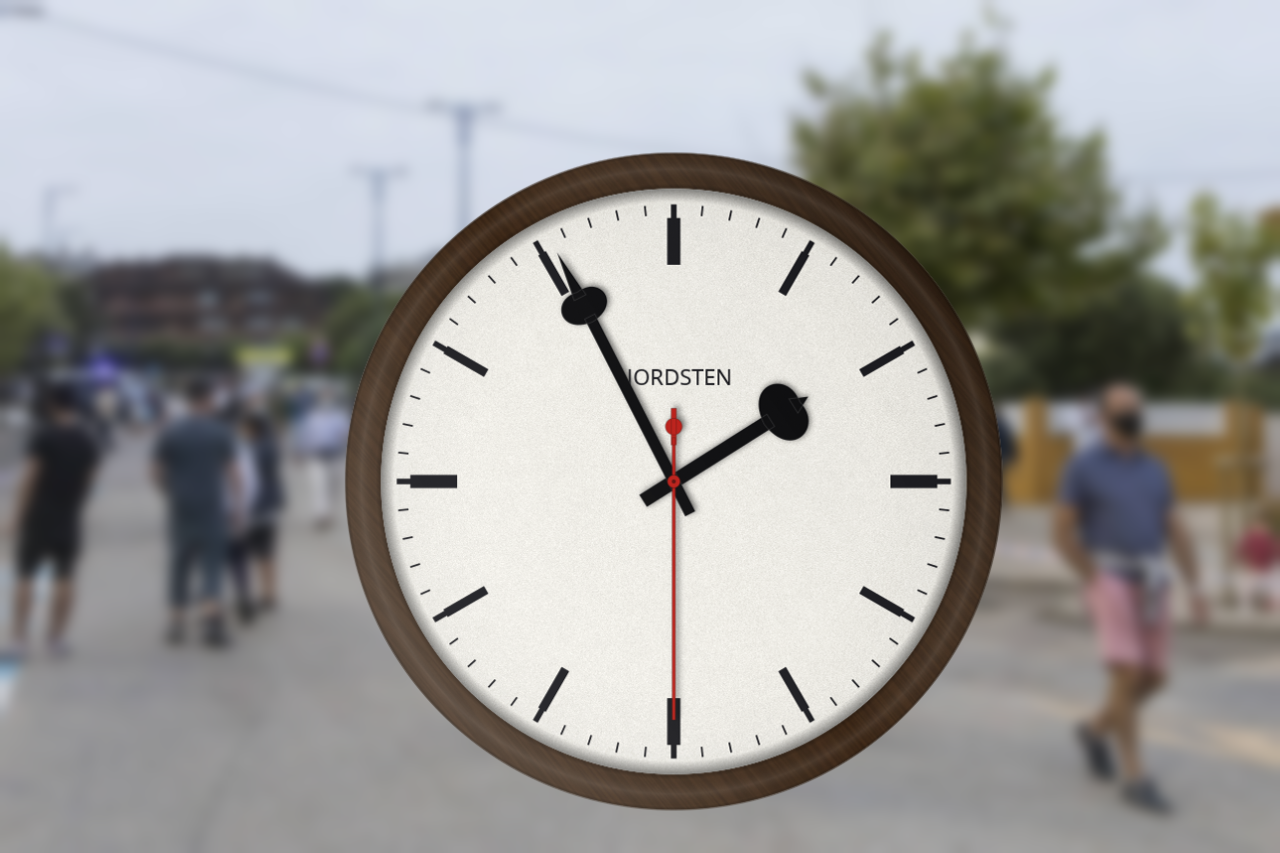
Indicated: 1 h 55 min 30 s
